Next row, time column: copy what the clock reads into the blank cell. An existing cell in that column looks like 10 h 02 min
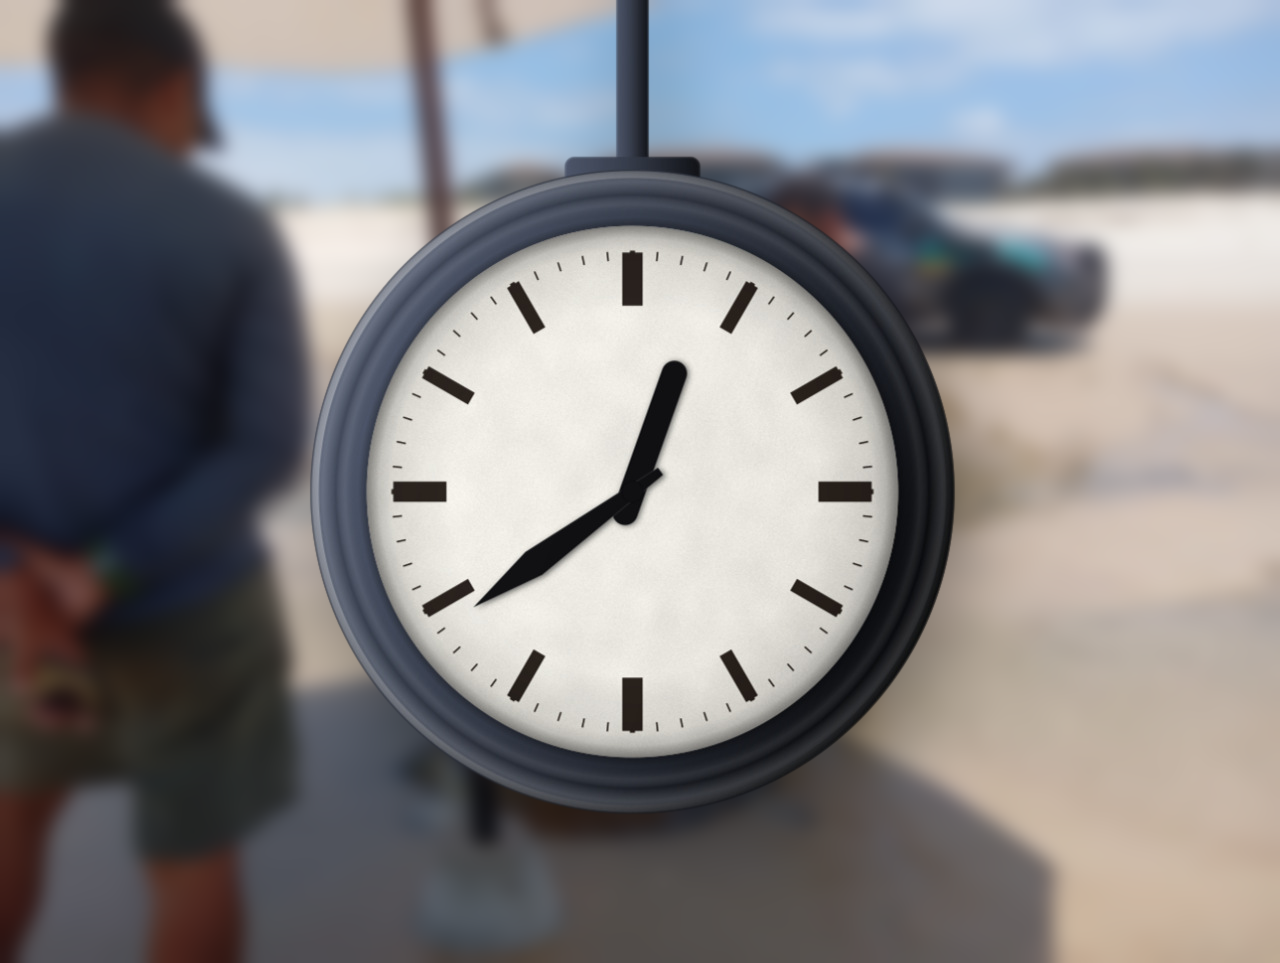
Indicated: 12 h 39 min
